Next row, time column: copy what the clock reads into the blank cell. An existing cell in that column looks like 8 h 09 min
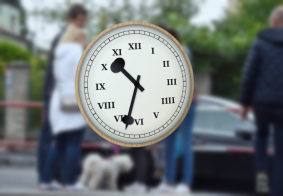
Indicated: 10 h 33 min
